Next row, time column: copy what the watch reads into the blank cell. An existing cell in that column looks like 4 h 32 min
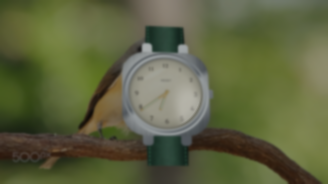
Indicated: 6 h 39 min
